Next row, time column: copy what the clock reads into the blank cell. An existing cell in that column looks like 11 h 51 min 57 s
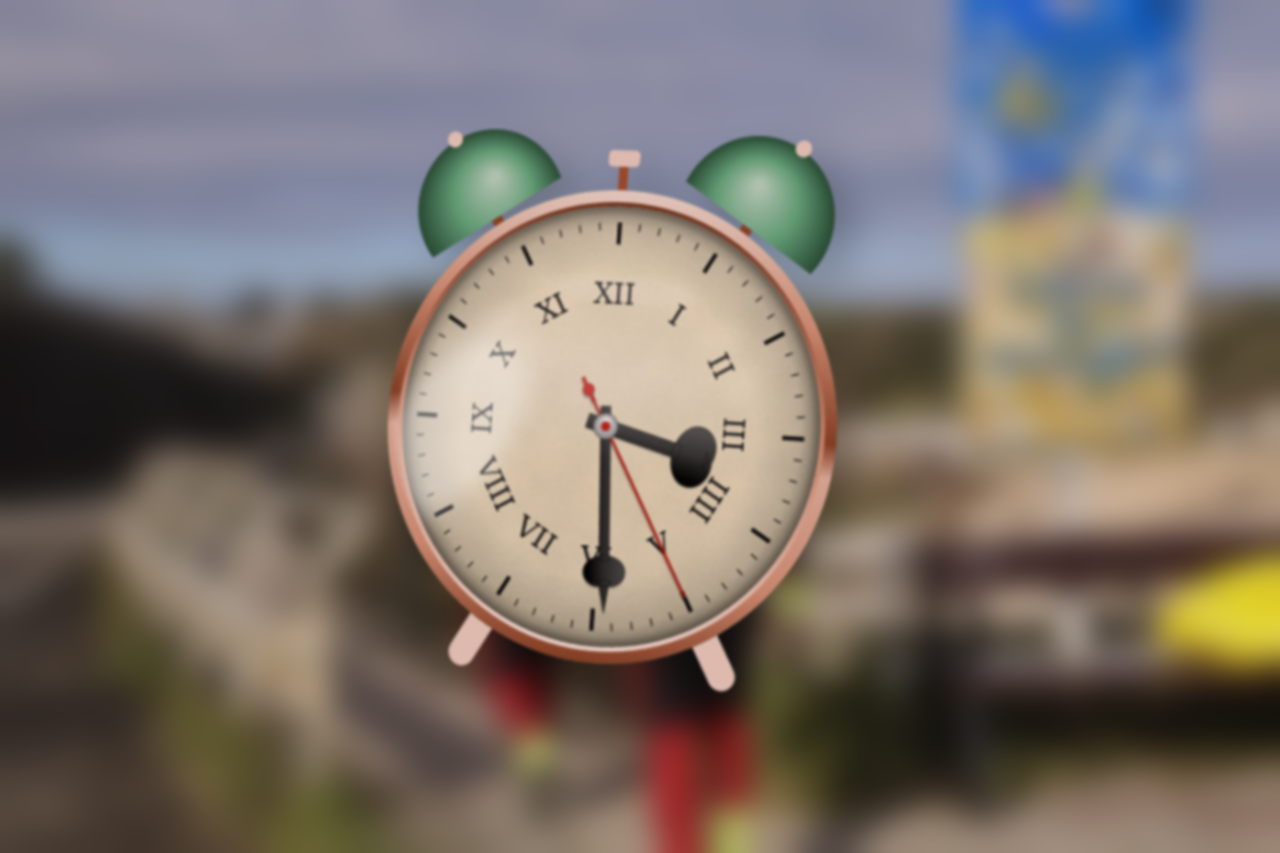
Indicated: 3 h 29 min 25 s
